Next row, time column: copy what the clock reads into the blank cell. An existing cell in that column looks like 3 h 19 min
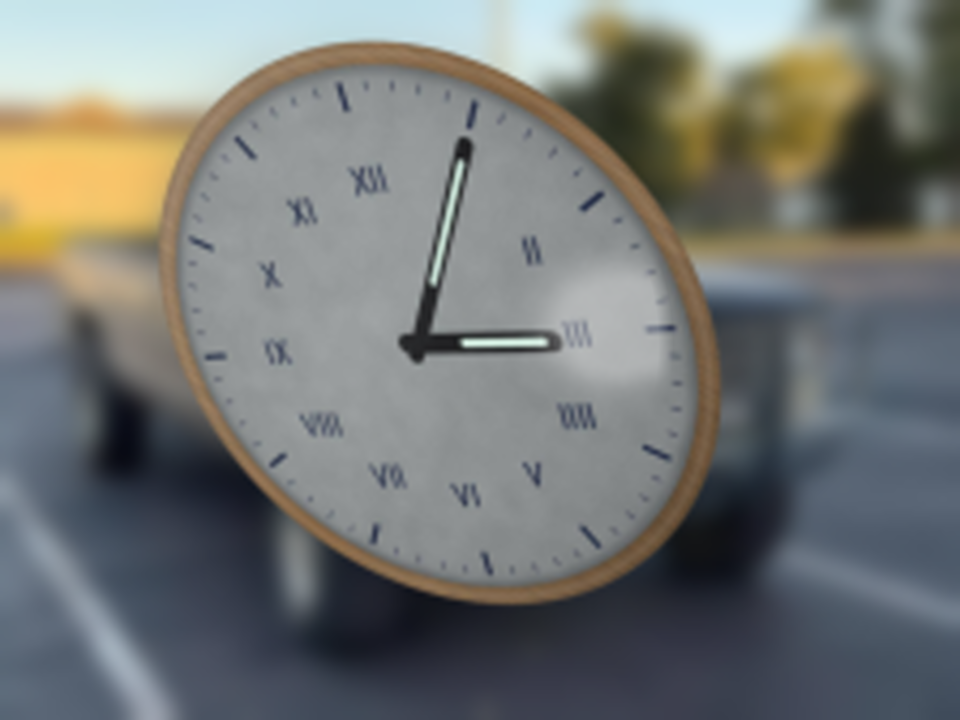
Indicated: 3 h 05 min
